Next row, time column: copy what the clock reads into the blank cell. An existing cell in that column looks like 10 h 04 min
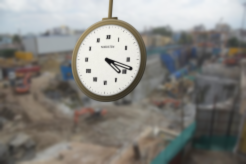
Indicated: 4 h 18 min
